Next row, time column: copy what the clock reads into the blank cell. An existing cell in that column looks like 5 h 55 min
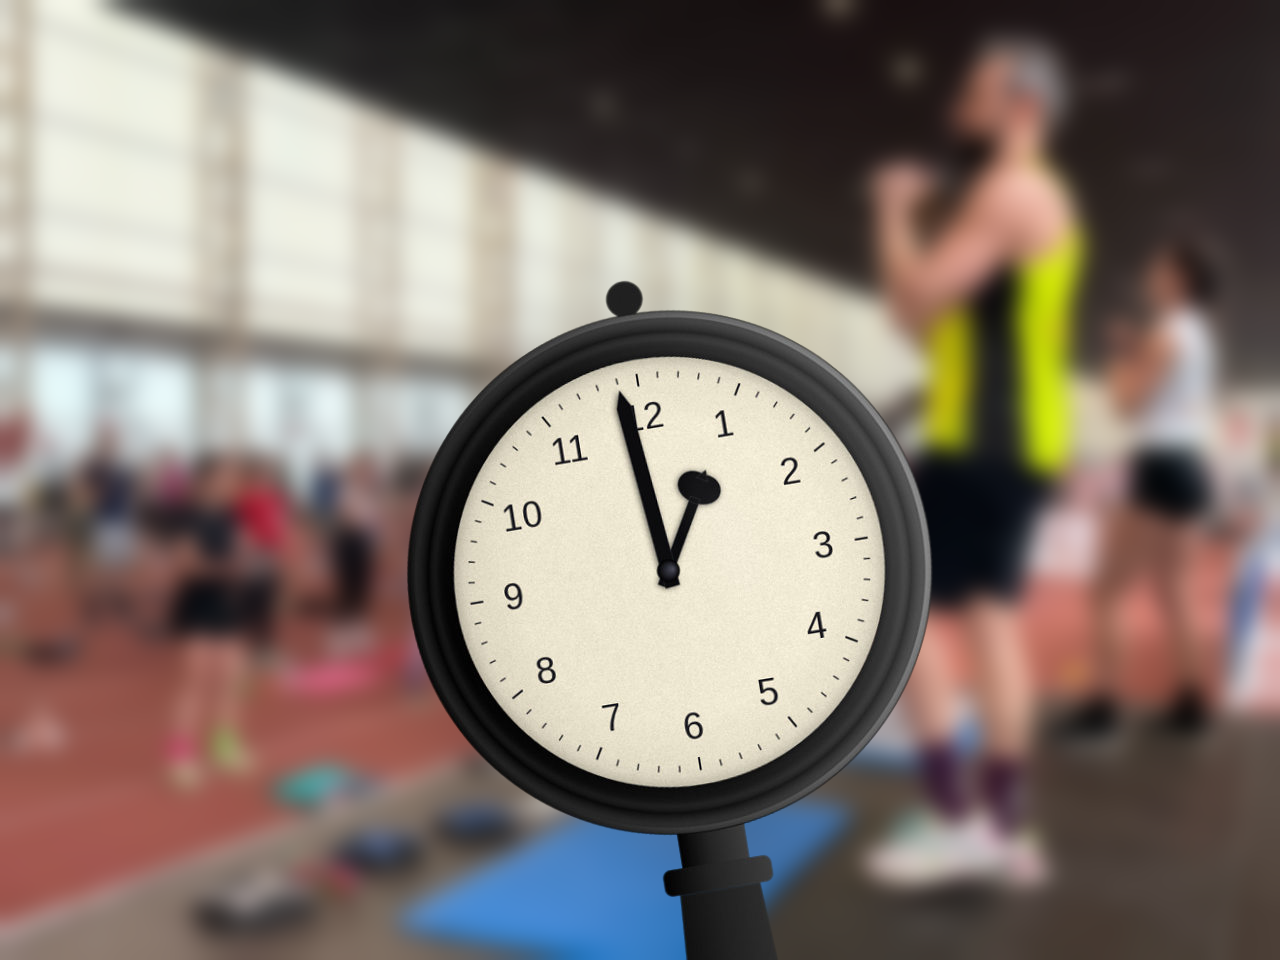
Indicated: 12 h 59 min
